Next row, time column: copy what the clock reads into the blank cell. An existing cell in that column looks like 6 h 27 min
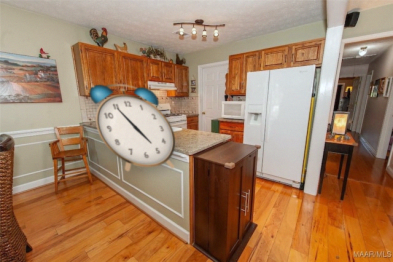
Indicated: 4 h 55 min
